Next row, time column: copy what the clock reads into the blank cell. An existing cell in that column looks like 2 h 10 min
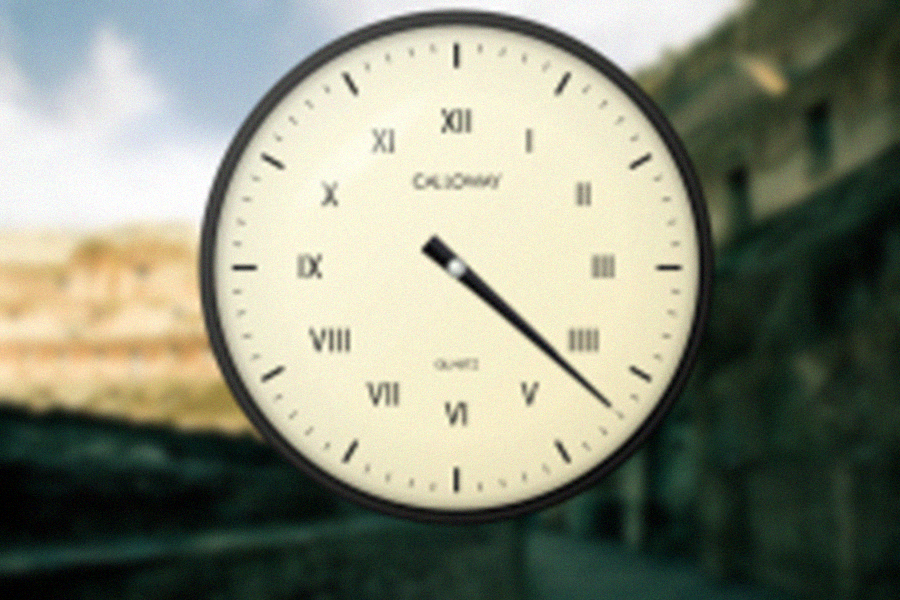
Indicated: 4 h 22 min
